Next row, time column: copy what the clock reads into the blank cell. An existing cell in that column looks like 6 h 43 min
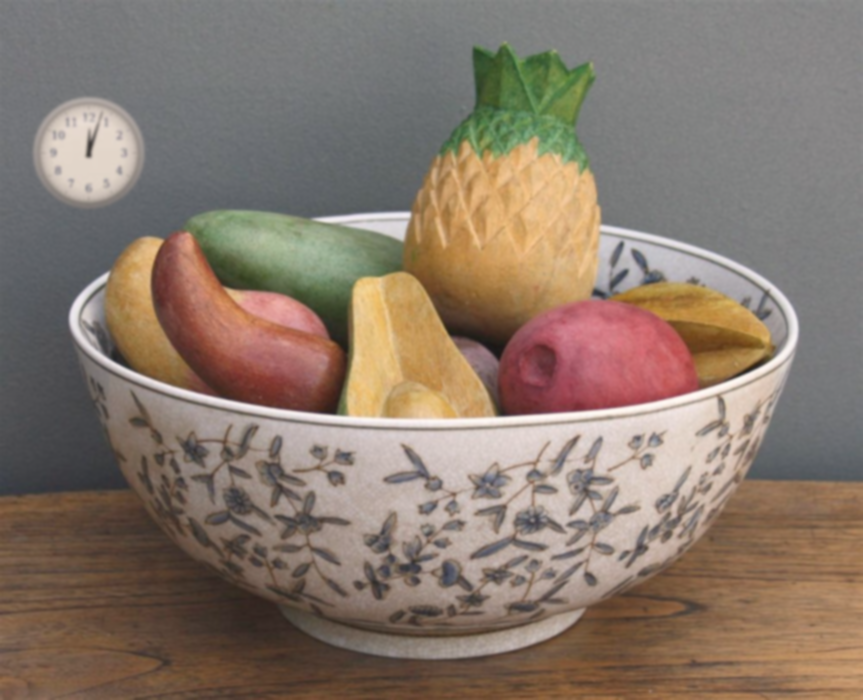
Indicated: 12 h 03 min
